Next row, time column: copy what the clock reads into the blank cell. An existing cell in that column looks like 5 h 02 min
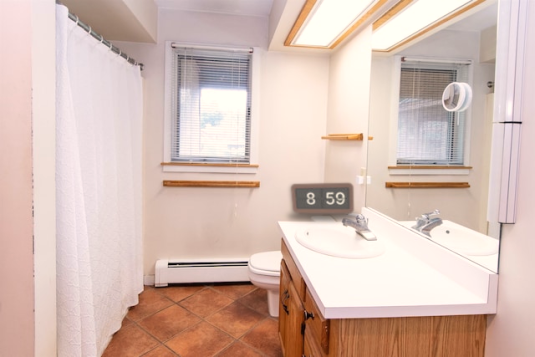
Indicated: 8 h 59 min
